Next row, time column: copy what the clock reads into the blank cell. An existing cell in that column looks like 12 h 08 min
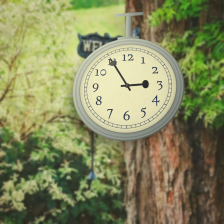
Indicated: 2 h 55 min
